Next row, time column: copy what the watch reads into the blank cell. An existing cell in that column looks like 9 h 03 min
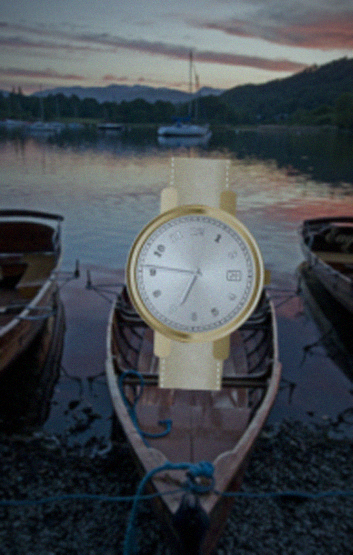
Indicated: 6 h 46 min
